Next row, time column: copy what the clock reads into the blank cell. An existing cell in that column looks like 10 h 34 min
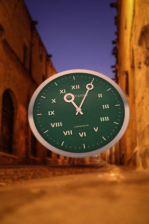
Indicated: 11 h 05 min
